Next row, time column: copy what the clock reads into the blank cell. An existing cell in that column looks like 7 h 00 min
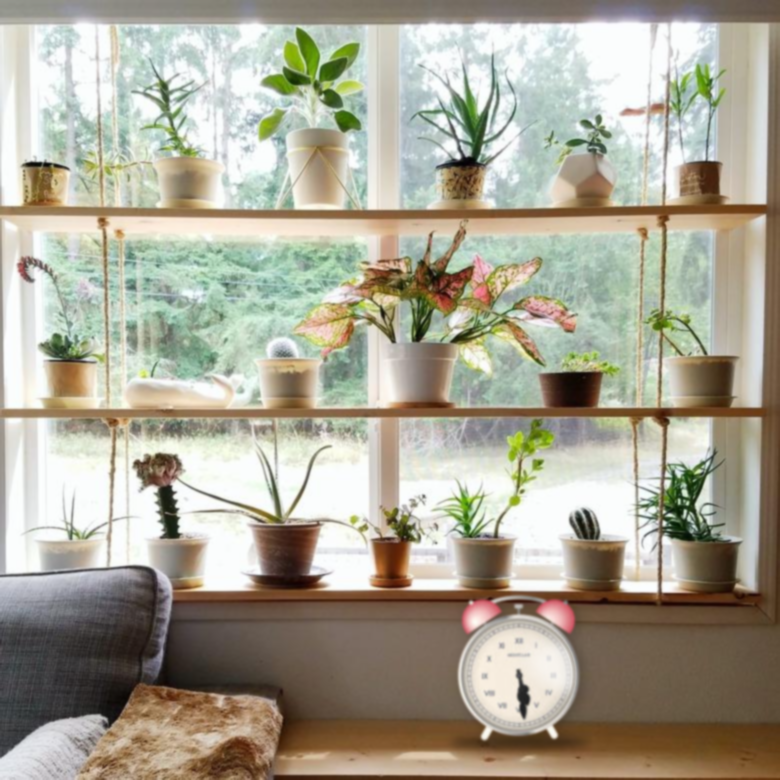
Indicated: 5 h 29 min
